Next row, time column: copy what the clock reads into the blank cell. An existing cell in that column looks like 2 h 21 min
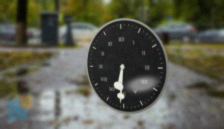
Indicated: 6 h 31 min
